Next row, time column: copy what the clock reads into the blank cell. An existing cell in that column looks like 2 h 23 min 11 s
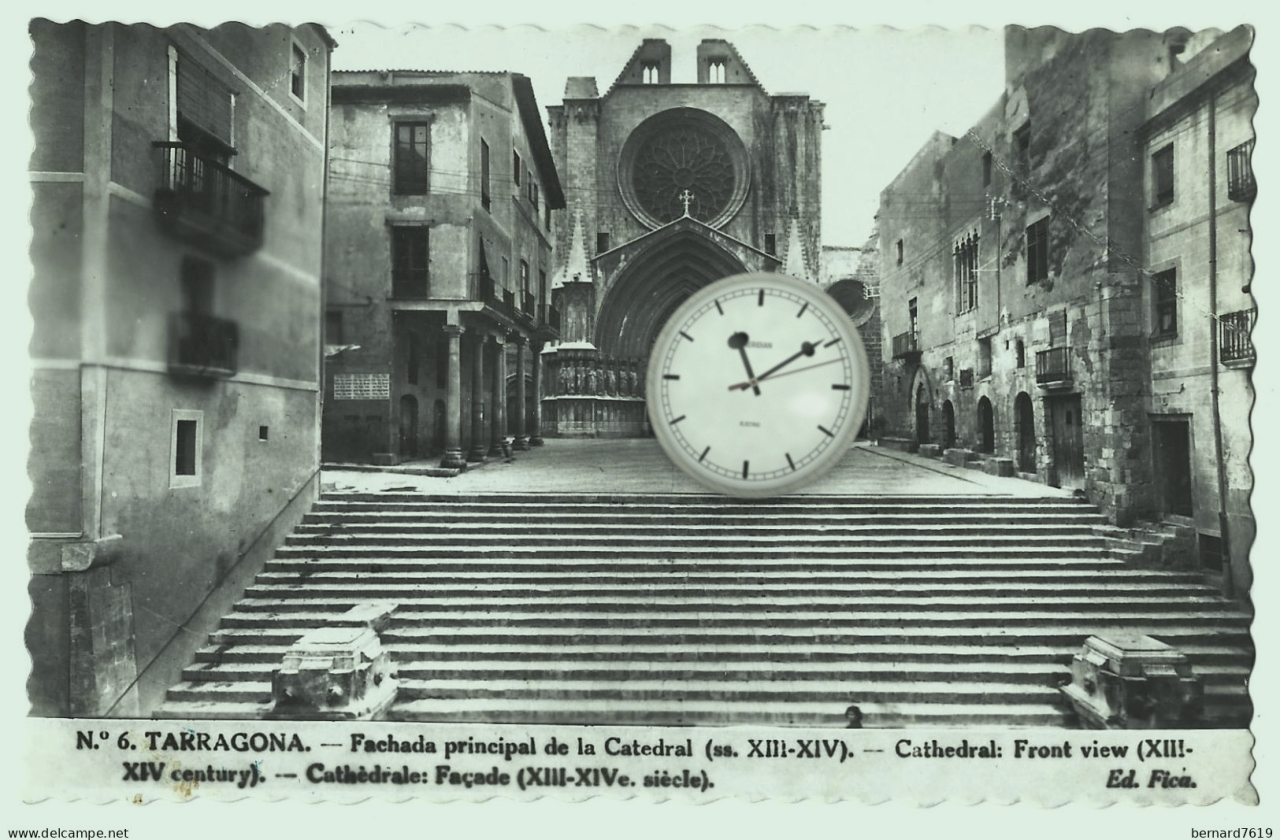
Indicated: 11 h 09 min 12 s
